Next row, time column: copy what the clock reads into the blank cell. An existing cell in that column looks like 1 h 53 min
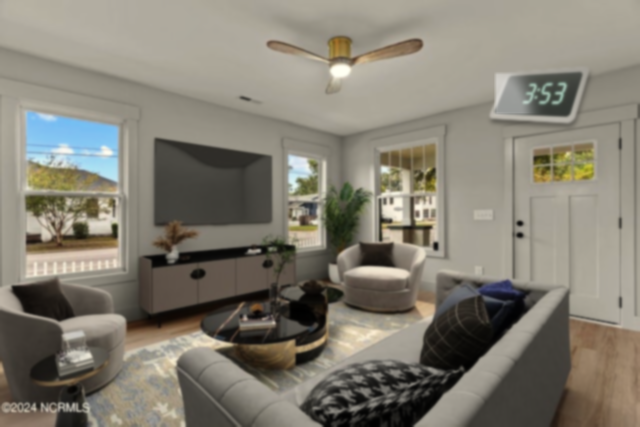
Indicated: 3 h 53 min
